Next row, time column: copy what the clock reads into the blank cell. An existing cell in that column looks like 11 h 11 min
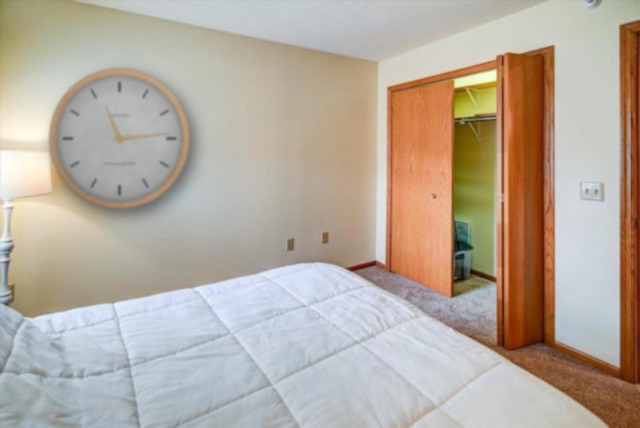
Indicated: 11 h 14 min
